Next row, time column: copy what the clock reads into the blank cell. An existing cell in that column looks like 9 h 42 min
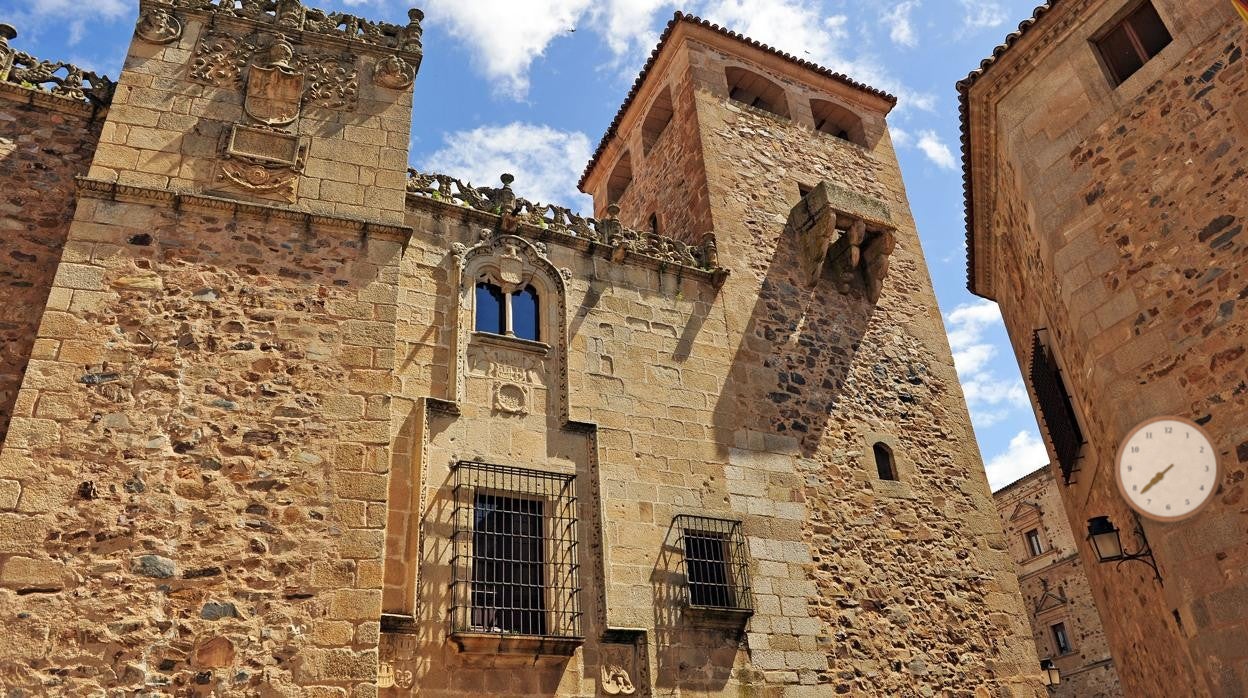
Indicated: 7 h 38 min
